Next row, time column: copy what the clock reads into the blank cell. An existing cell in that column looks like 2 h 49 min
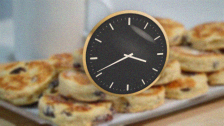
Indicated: 3 h 41 min
